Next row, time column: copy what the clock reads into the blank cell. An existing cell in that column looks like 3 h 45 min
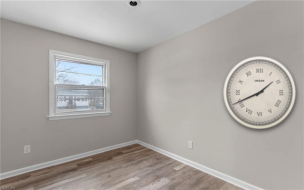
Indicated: 1 h 41 min
